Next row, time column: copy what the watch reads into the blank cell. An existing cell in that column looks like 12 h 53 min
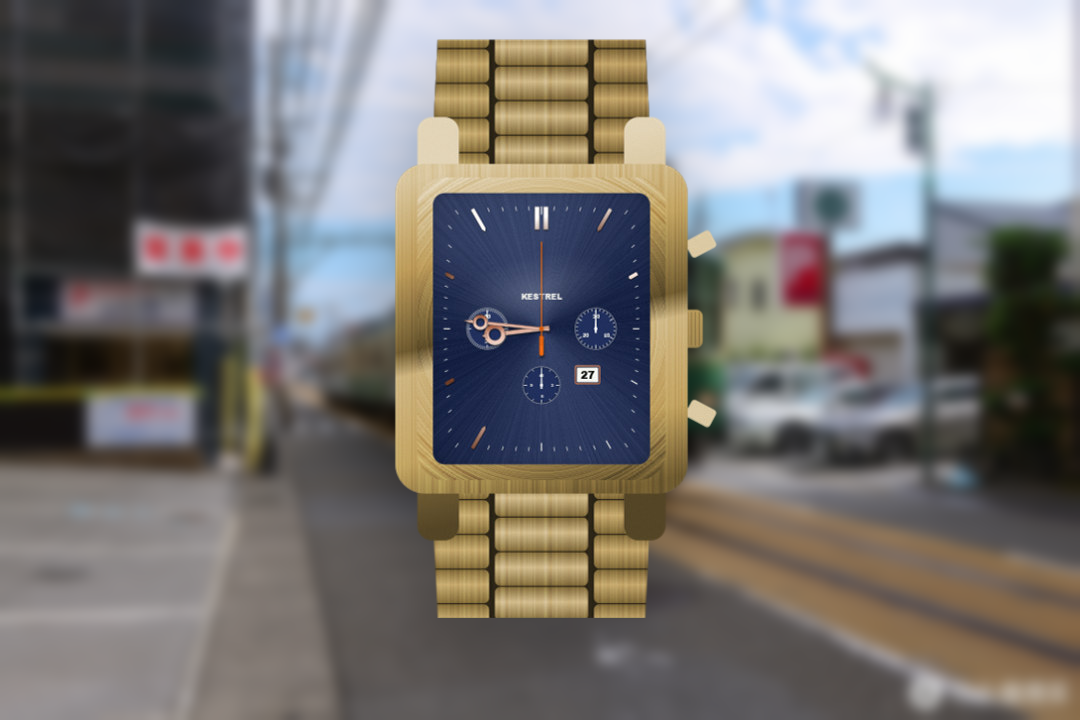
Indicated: 8 h 46 min
